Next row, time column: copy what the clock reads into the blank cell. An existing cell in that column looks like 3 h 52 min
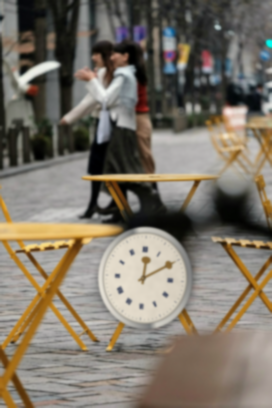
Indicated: 12 h 10 min
